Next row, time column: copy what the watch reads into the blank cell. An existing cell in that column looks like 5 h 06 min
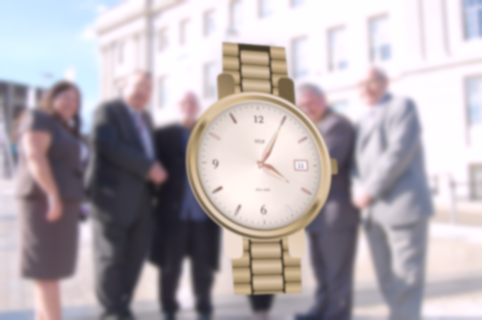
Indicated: 4 h 05 min
